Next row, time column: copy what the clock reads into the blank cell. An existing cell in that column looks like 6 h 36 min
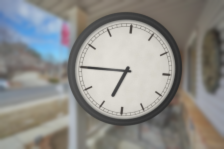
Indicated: 6 h 45 min
